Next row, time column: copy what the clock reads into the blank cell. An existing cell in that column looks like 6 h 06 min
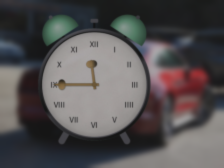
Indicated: 11 h 45 min
